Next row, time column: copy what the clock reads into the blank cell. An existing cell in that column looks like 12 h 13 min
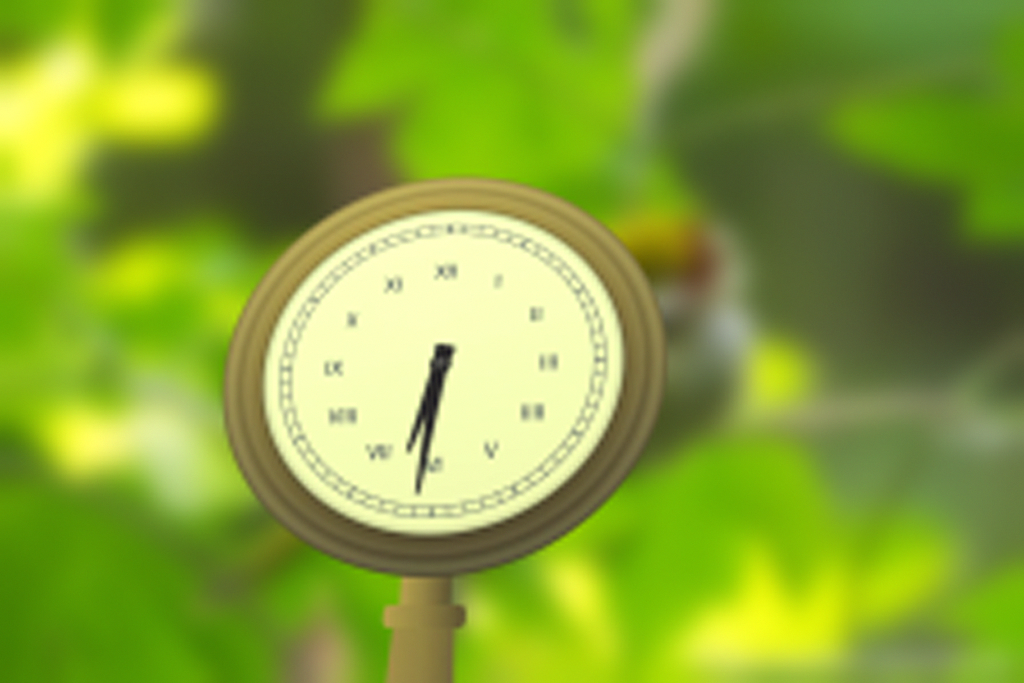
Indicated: 6 h 31 min
